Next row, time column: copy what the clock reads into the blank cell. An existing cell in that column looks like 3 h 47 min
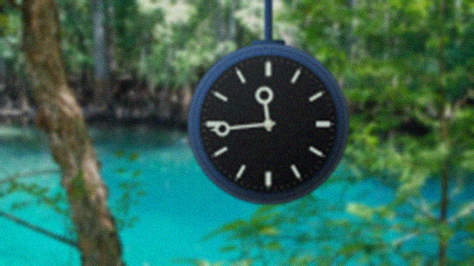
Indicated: 11 h 44 min
